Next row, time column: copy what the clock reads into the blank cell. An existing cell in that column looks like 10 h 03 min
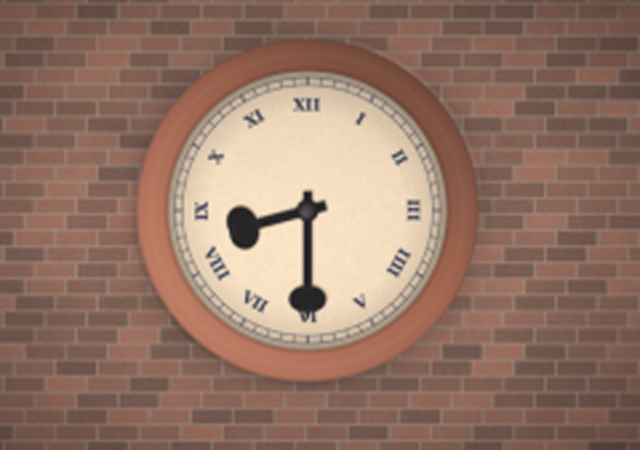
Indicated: 8 h 30 min
